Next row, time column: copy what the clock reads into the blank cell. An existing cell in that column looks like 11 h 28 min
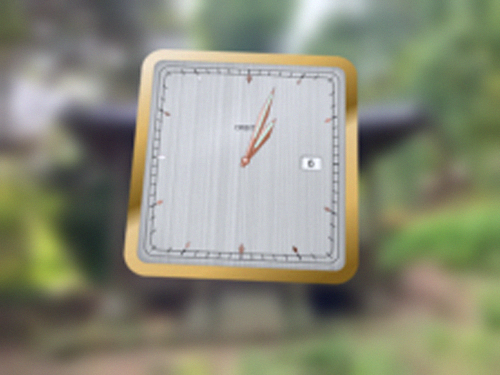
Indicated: 1 h 03 min
